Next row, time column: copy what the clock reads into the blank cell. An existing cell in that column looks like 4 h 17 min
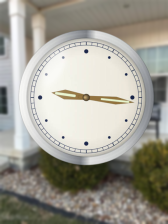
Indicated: 9 h 16 min
